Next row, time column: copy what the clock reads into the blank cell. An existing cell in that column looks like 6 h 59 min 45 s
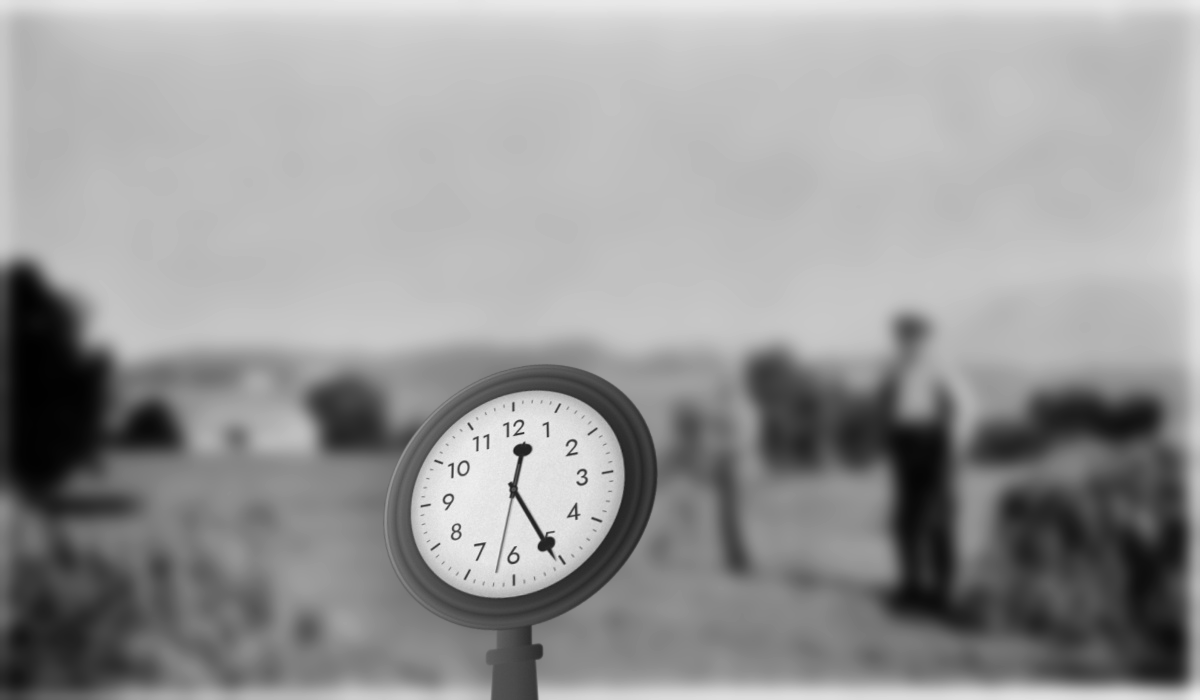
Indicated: 12 h 25 min 32 s
